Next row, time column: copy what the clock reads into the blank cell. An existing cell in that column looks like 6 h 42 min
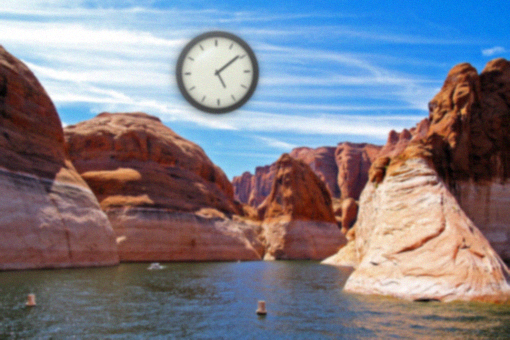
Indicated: 5 h 09 min
